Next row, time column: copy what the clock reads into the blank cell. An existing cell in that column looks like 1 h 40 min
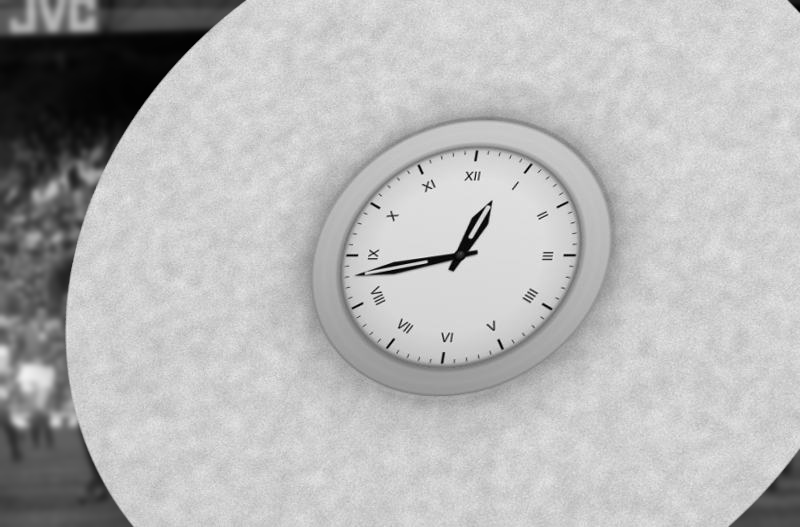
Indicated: 12 h 43 min
